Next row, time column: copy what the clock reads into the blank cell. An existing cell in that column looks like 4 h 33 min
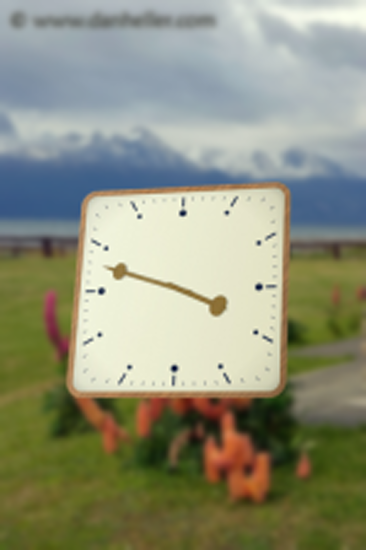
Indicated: 3 h 48 min
